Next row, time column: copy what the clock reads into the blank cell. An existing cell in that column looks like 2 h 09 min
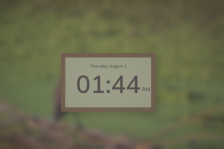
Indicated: 1 h 44 min
